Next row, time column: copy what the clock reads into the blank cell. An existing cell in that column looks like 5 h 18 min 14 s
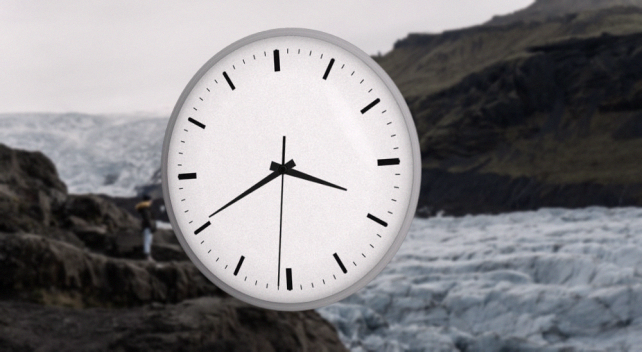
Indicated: 3 h 40 min 31 s
